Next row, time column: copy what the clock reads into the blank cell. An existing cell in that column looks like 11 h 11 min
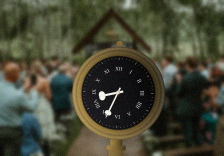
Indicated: 8 h 34 min
